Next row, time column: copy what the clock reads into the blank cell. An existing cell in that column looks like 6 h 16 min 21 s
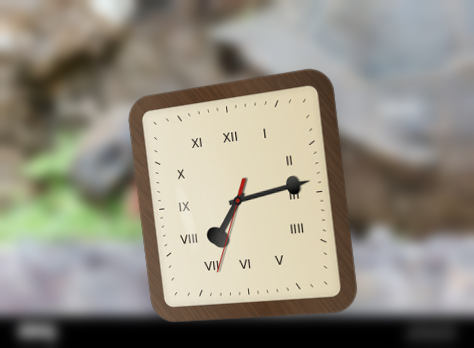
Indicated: 7 h 13 min 34 s
